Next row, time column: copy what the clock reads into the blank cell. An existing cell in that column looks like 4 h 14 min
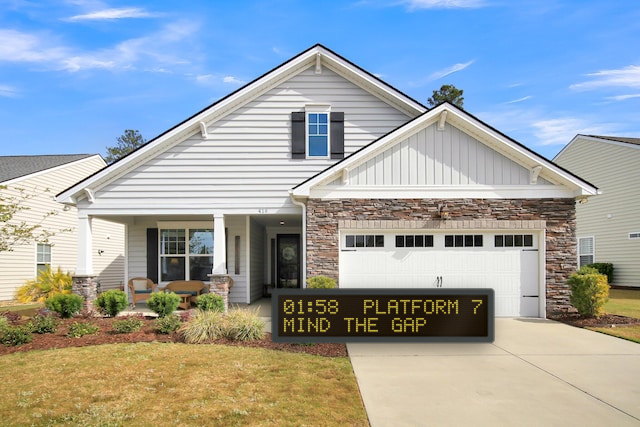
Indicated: 1 h 58 min
